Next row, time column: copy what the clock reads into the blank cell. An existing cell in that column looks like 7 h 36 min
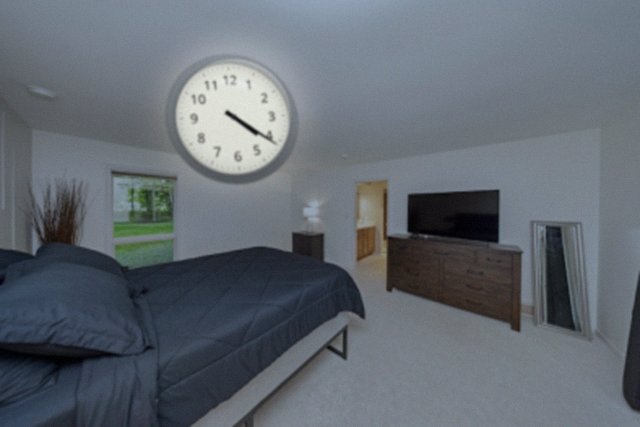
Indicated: 4 h 21 min
